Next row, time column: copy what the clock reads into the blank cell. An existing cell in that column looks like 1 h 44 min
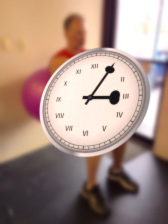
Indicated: 3 h 05 min
